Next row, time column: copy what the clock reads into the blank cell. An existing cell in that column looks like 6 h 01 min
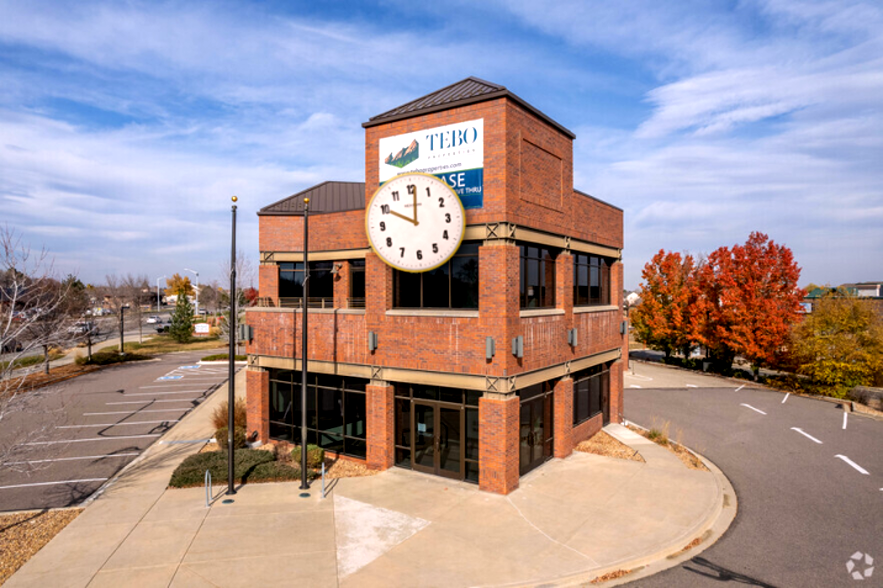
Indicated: 10 h 01 min
